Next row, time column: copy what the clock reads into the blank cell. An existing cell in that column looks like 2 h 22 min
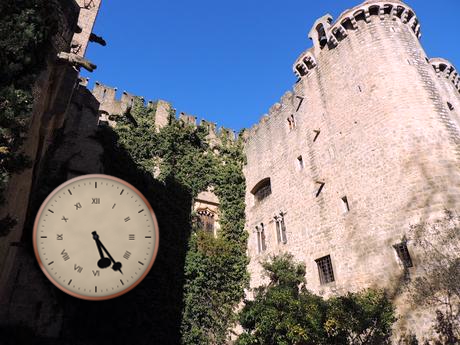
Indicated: 5 h 24 min
